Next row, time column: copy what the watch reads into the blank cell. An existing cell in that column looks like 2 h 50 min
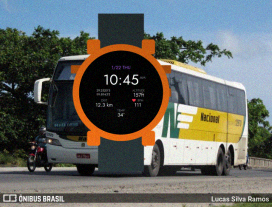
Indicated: 10 h 45 min
